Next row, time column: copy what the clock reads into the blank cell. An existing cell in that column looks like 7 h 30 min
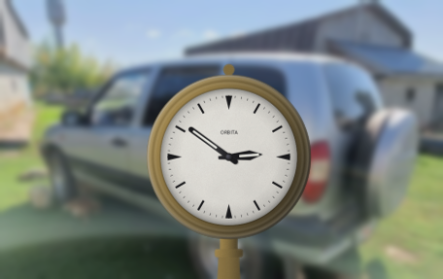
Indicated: 2 h 51 min
